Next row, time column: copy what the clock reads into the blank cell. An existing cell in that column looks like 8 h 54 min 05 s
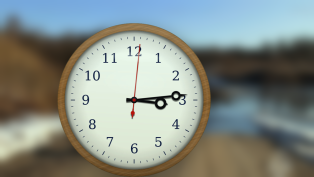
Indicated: 3 h 14 min 01 s
